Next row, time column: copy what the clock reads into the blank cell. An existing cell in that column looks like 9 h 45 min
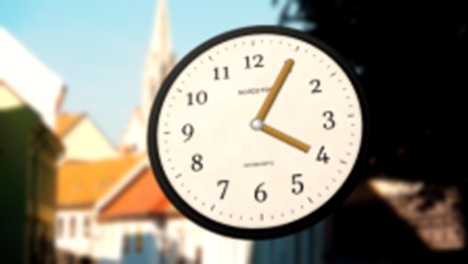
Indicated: 4 h 05 min
